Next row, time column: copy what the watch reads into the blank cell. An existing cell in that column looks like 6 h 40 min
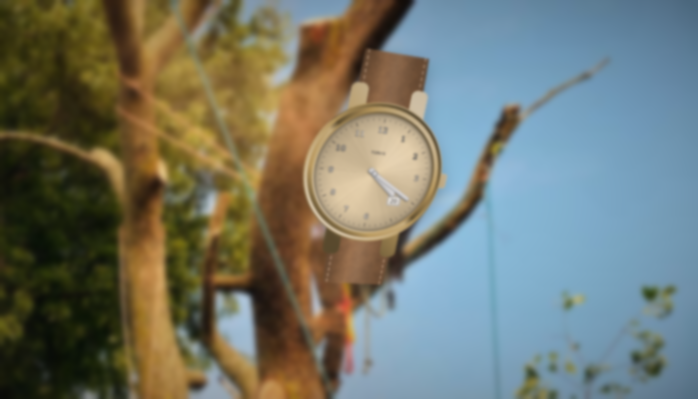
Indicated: 4 h 20 min
